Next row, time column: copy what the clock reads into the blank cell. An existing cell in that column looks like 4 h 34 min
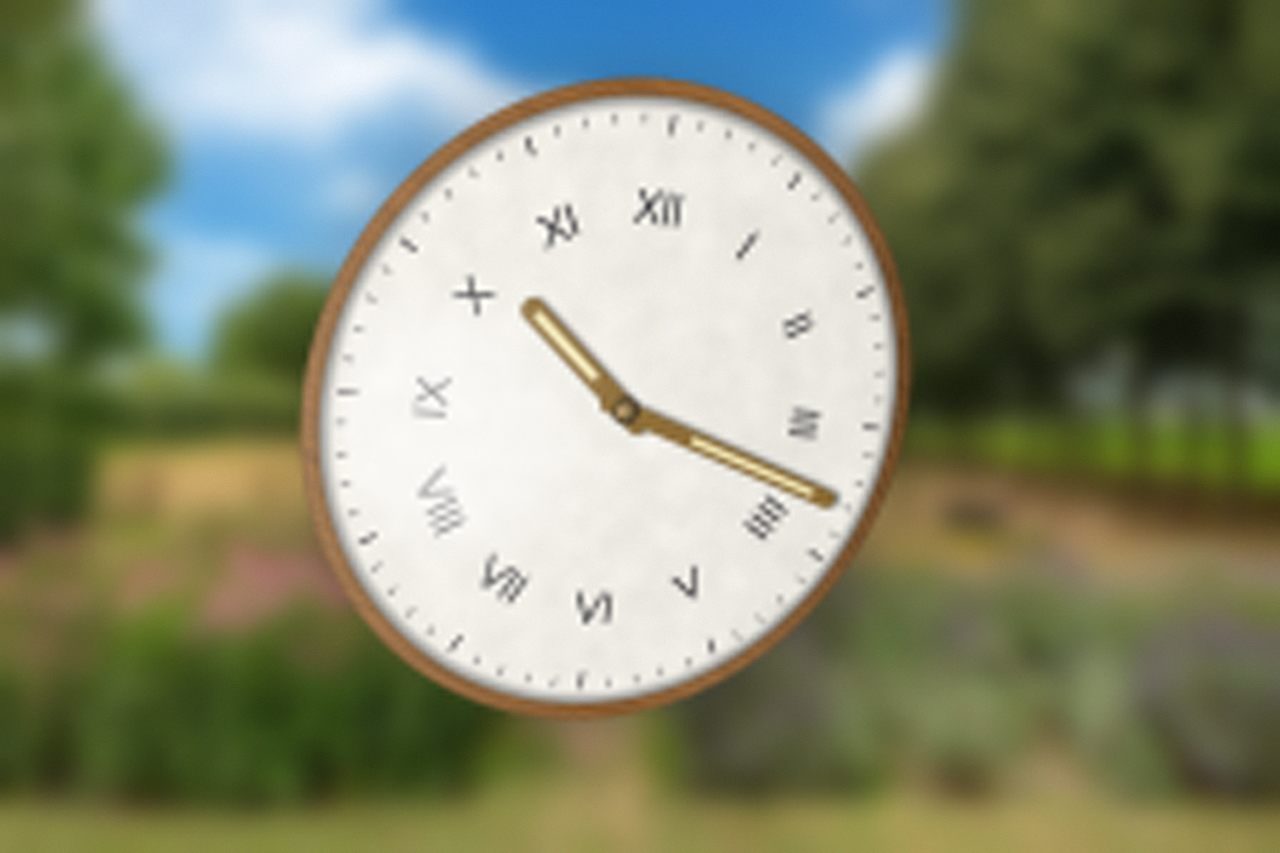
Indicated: 10 h 18 min
